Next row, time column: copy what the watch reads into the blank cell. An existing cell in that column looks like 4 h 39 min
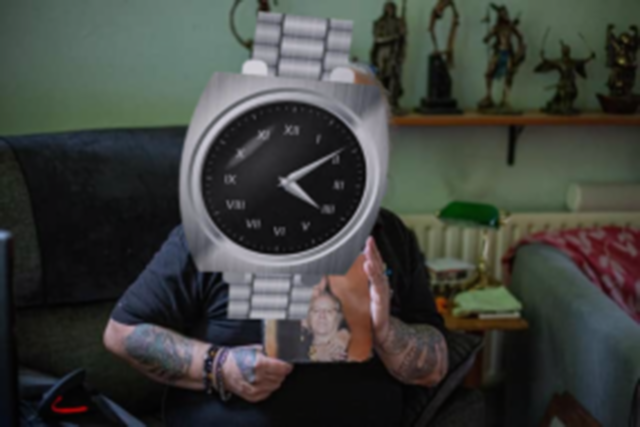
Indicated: 4 h 09 min
